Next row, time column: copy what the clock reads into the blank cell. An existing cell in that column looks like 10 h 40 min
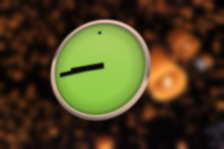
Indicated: 8 h 43 min
